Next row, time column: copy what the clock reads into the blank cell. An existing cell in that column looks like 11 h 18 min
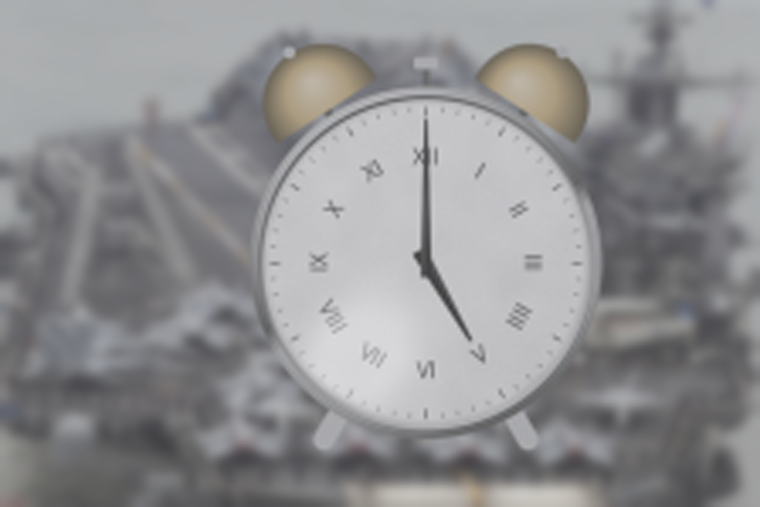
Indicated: 5 h 00 min
